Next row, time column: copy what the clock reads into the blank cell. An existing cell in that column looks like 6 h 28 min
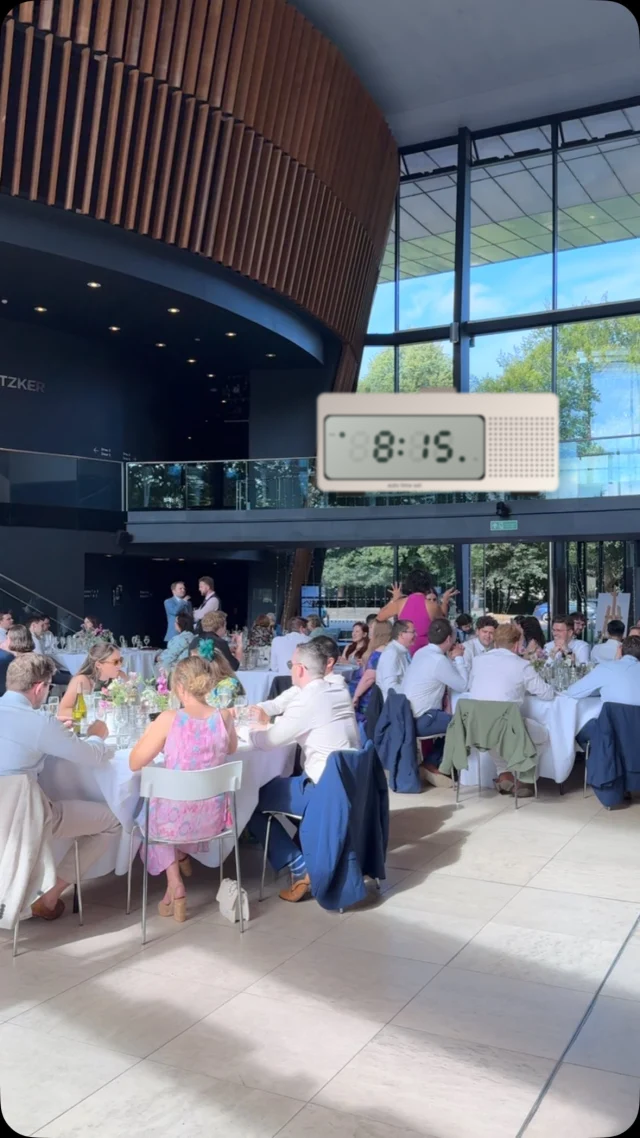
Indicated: 8 h 15 min
